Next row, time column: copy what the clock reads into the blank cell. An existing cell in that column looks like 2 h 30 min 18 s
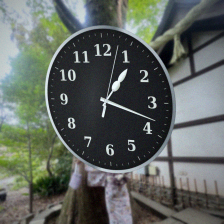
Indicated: 1 h 18 min 03 s
